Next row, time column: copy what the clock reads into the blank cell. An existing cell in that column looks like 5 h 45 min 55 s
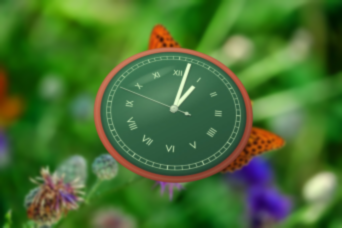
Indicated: 1 h 01 min 48 s
